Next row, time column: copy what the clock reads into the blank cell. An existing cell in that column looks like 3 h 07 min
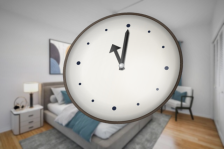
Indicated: 11 h 00 min
